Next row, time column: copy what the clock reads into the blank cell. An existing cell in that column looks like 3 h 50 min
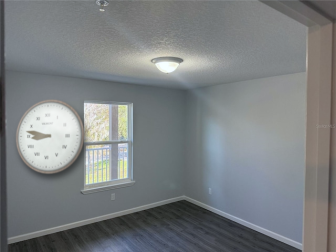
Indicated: 8 h 47 min
